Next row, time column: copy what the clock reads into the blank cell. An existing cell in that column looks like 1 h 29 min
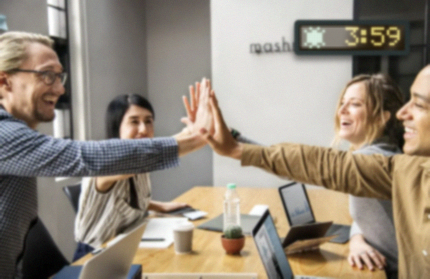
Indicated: 3 h 59 min
